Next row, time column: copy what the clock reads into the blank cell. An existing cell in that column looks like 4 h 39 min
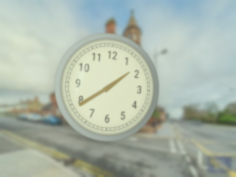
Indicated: 1 h 39 min
